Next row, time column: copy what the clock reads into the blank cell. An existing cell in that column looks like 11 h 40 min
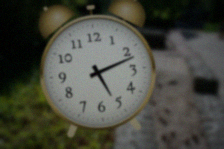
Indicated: 5 h 12 min
